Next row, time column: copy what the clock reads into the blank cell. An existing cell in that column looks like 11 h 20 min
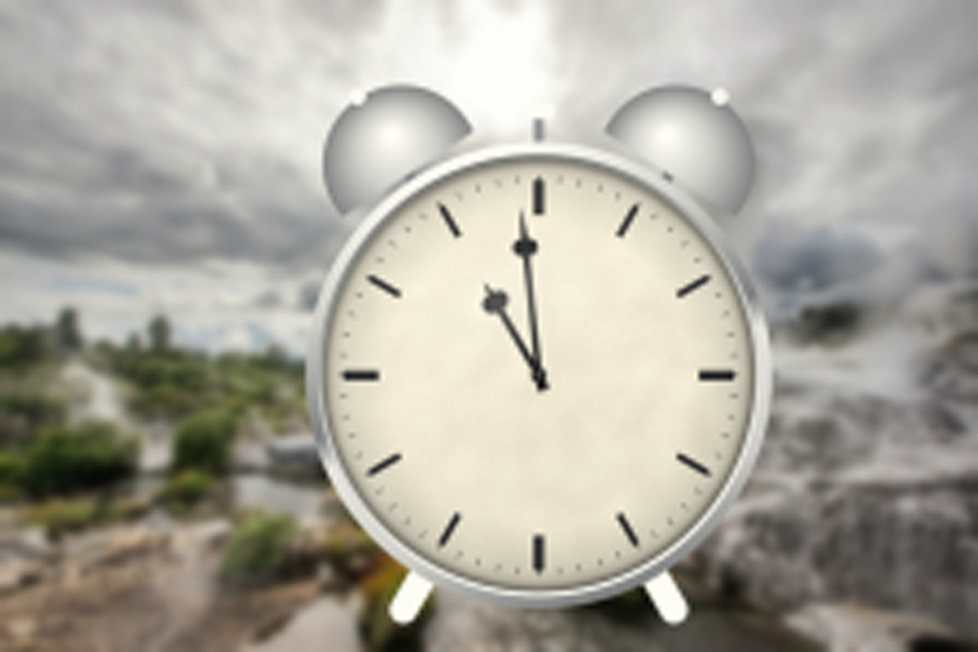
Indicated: 10 h 59 min
